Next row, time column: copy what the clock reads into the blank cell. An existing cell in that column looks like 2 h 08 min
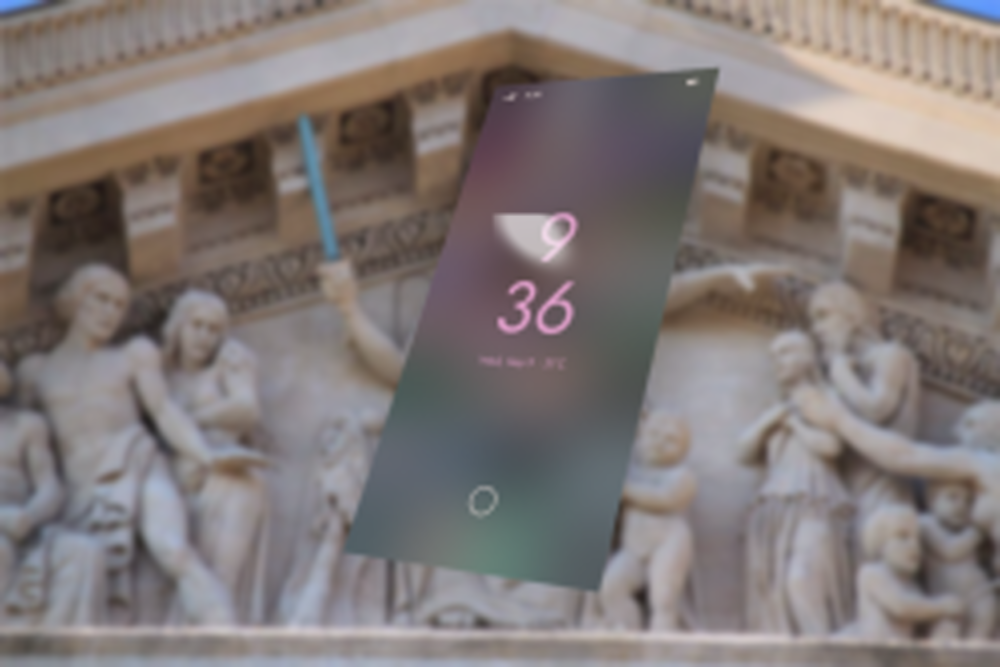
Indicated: 9 h 36 min
